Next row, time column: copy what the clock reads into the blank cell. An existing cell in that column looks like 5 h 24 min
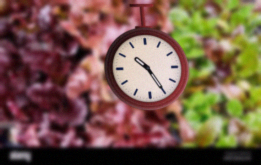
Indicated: 10 h 25 min
